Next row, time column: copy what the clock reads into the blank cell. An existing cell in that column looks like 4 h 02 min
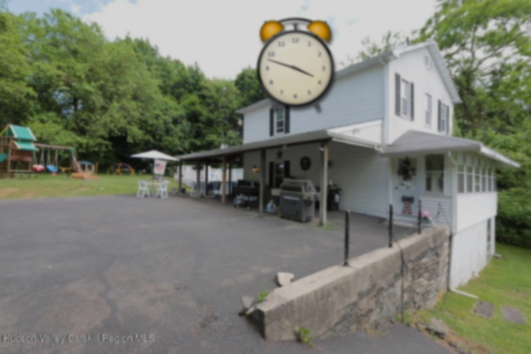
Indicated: 3 h 48 min
